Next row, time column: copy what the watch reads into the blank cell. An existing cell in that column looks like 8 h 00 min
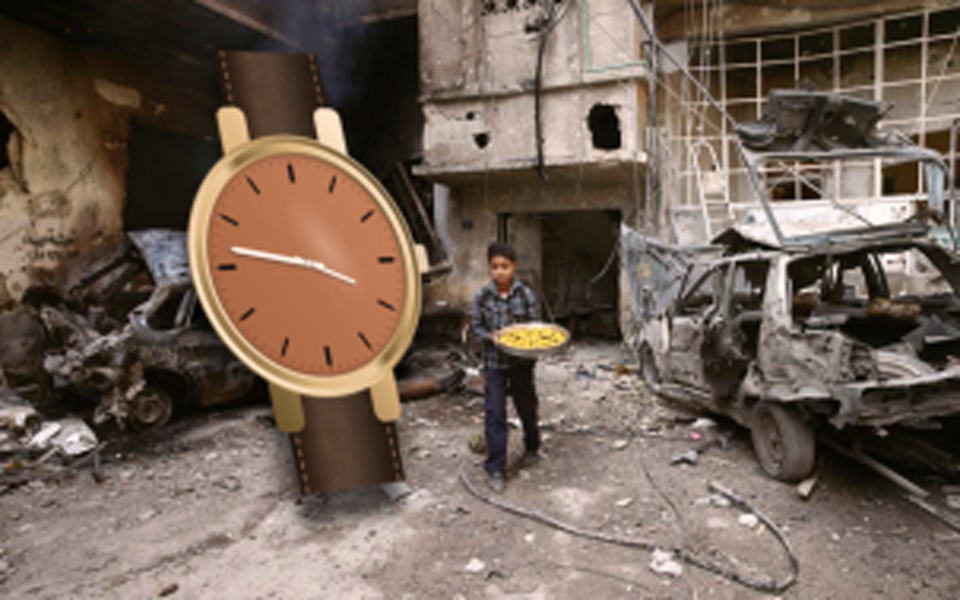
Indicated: 3 h 47 min
